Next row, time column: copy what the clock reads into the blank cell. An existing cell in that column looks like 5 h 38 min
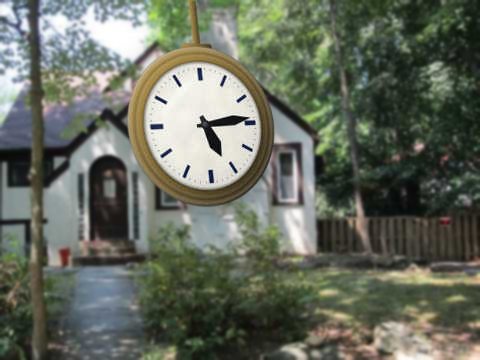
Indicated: 5 h 14 min
